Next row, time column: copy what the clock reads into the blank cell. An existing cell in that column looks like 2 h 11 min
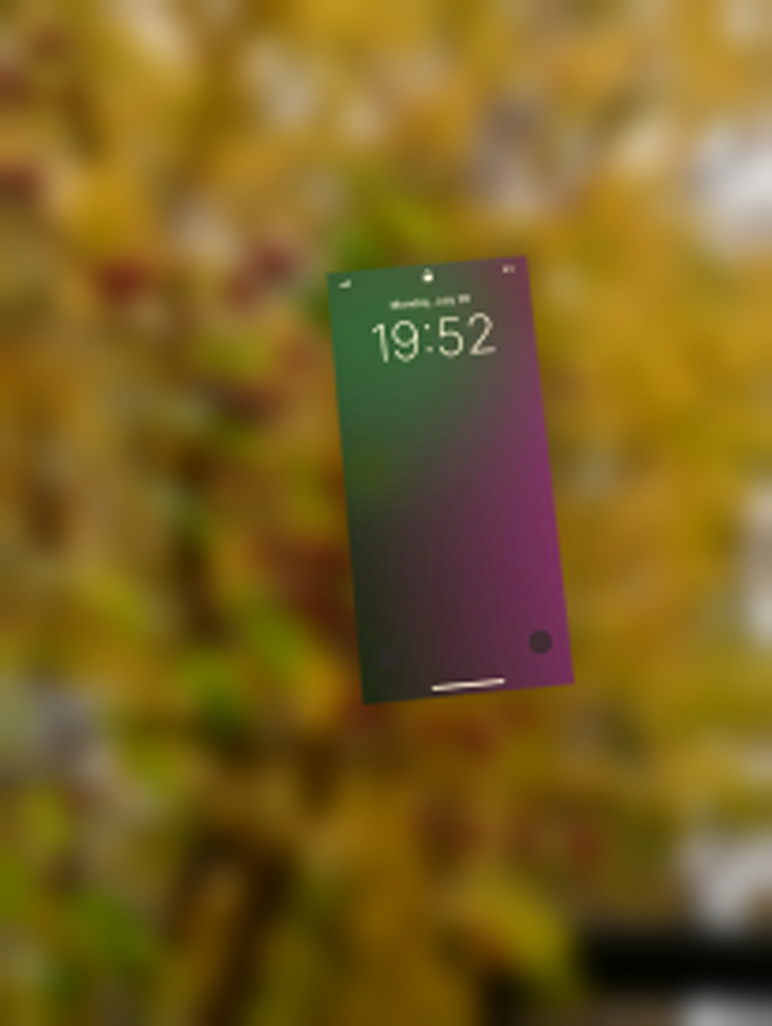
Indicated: 19 h 52 min
